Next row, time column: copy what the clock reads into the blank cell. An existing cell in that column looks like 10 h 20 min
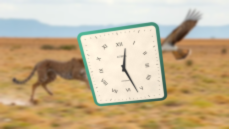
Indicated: 12 h 27 min
